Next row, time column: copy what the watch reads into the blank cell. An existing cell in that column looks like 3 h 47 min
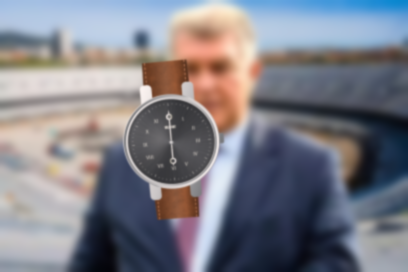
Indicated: 6 h 00 min
